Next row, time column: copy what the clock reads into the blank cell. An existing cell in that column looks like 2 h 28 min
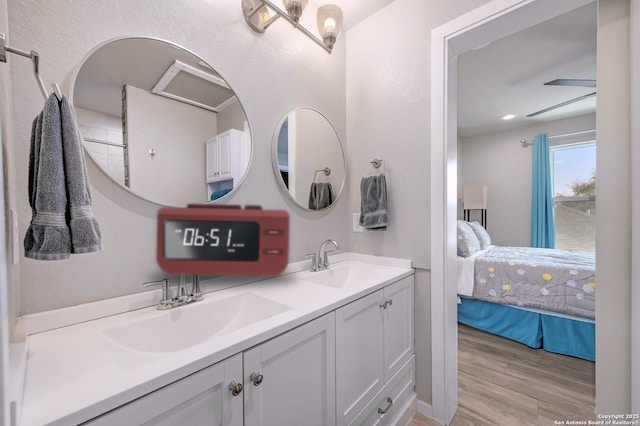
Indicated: 6 h 51 min
